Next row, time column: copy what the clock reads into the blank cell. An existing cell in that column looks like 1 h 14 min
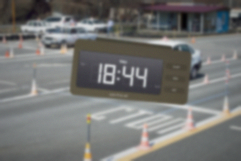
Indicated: 18 h 44 min
